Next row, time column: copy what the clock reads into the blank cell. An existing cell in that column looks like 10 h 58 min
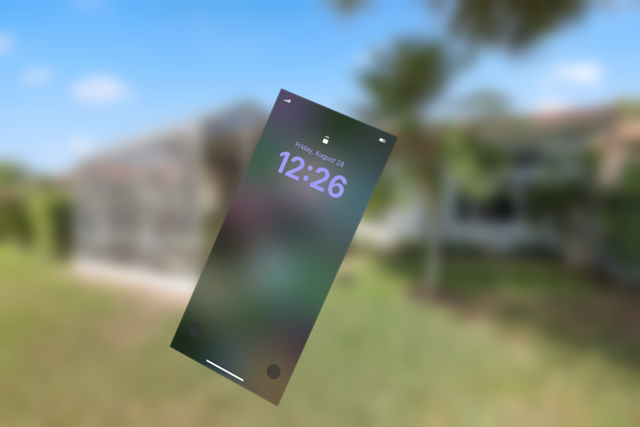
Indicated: 12 h 26 min
